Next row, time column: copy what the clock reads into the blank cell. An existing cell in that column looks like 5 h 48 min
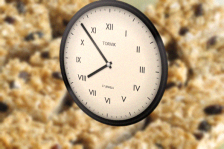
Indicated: 7 h 53 min
